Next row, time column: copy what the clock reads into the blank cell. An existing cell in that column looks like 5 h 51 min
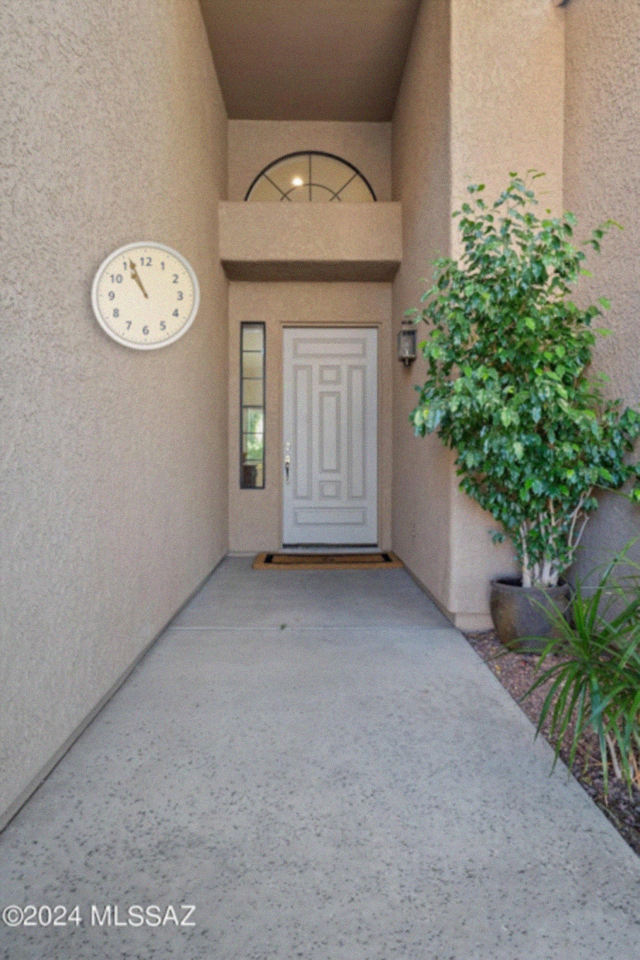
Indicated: 10 h 56 min
